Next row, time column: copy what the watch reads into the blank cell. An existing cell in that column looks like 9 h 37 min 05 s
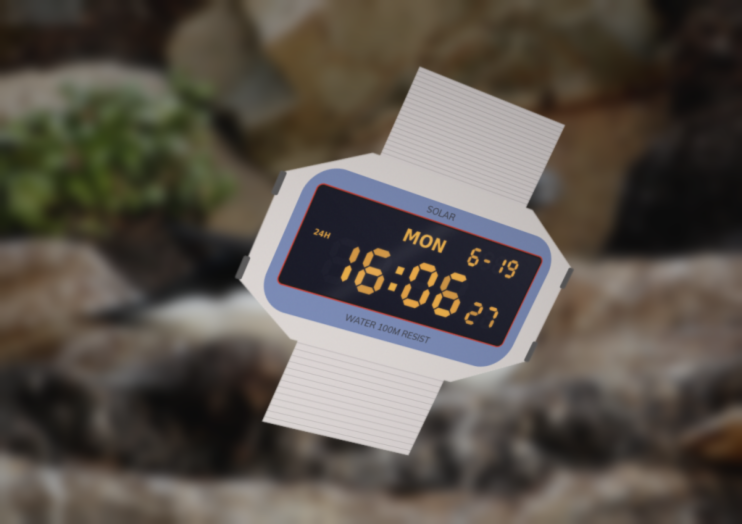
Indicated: 16 h 06 min 27 s
